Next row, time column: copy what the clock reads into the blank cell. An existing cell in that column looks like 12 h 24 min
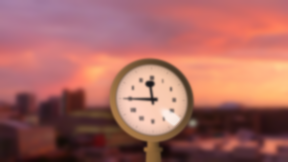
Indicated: 11 h 45 min
